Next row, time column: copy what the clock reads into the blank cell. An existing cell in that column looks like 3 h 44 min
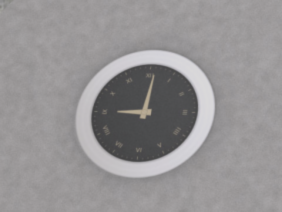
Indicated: 9 h 01 min
